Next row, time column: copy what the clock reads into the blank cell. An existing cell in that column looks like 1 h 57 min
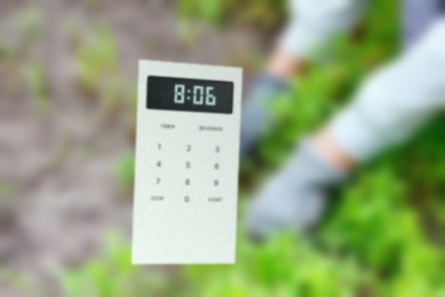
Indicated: 8 h 06 min
